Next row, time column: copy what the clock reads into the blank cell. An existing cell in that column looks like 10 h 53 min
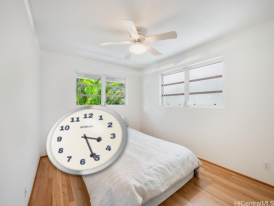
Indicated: 3 h 26 min
